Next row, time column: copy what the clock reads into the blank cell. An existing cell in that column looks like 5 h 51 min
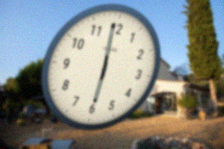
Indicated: 5 h 59 min
